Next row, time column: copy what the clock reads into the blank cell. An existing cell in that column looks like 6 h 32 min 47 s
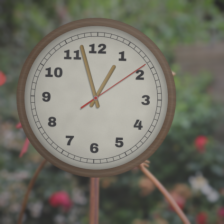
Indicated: 12 h 57 min 09 s
